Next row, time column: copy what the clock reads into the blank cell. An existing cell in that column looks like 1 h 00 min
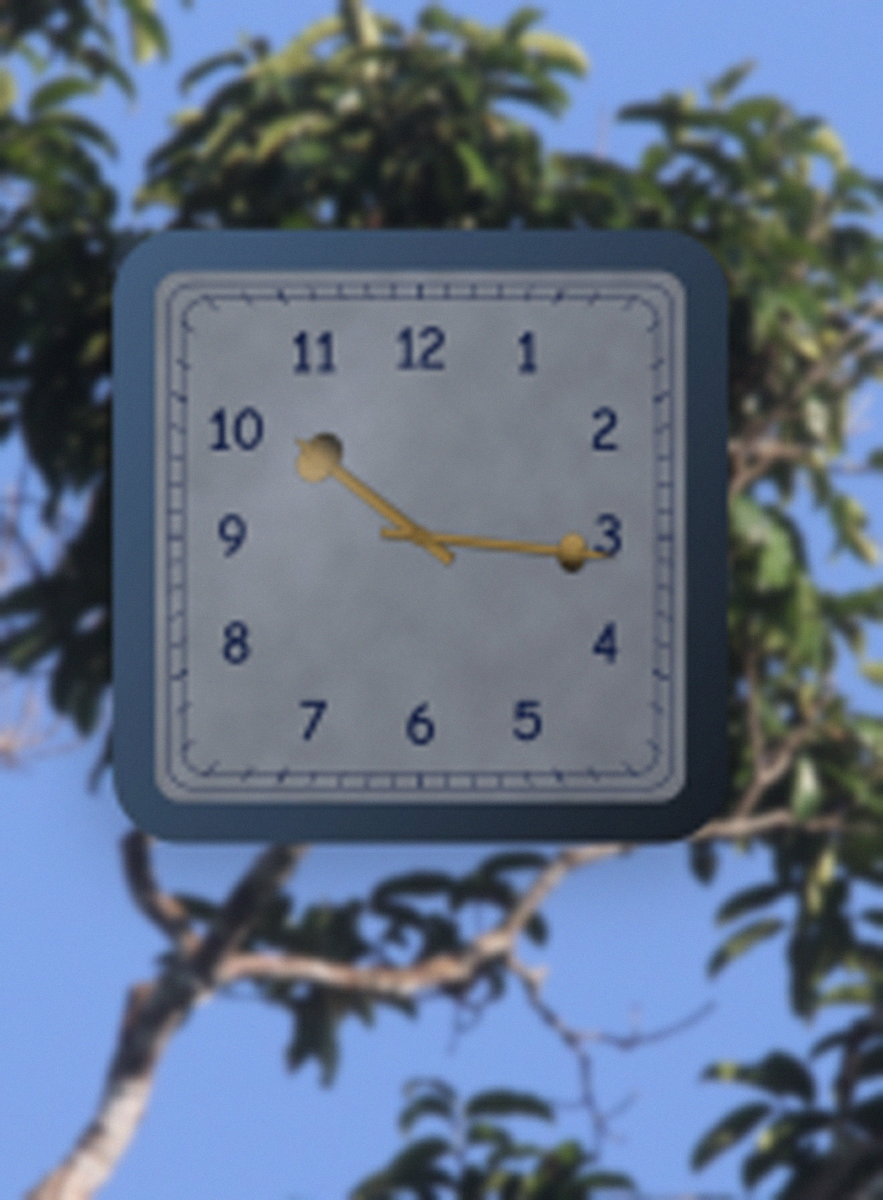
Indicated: 10 h 16 min
